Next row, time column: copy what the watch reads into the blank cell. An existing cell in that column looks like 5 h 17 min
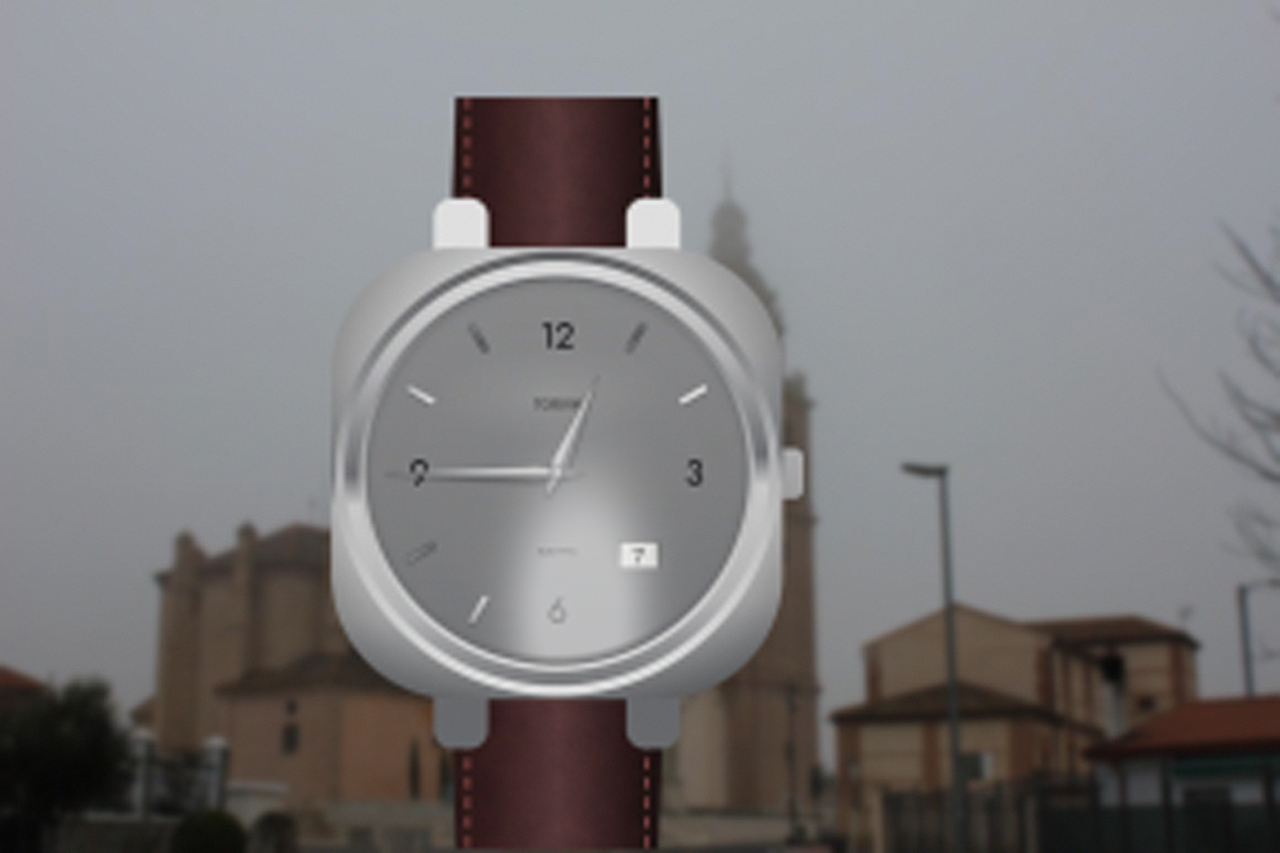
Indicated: 12 h 45 min
